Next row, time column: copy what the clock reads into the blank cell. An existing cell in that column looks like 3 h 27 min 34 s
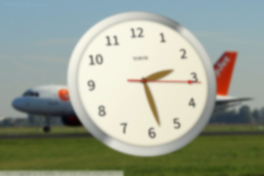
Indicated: 2 h 28 min 16 s
